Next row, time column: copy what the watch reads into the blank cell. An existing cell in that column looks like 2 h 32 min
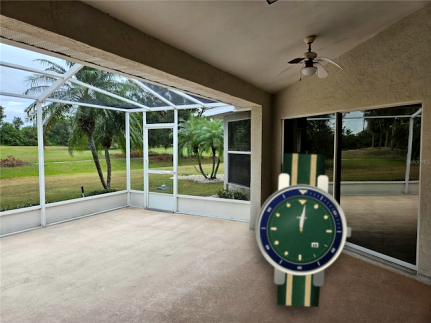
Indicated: 12 h 01 min
